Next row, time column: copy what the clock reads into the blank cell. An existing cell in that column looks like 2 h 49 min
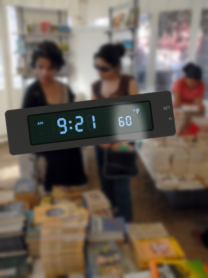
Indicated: 9 h 21 min
